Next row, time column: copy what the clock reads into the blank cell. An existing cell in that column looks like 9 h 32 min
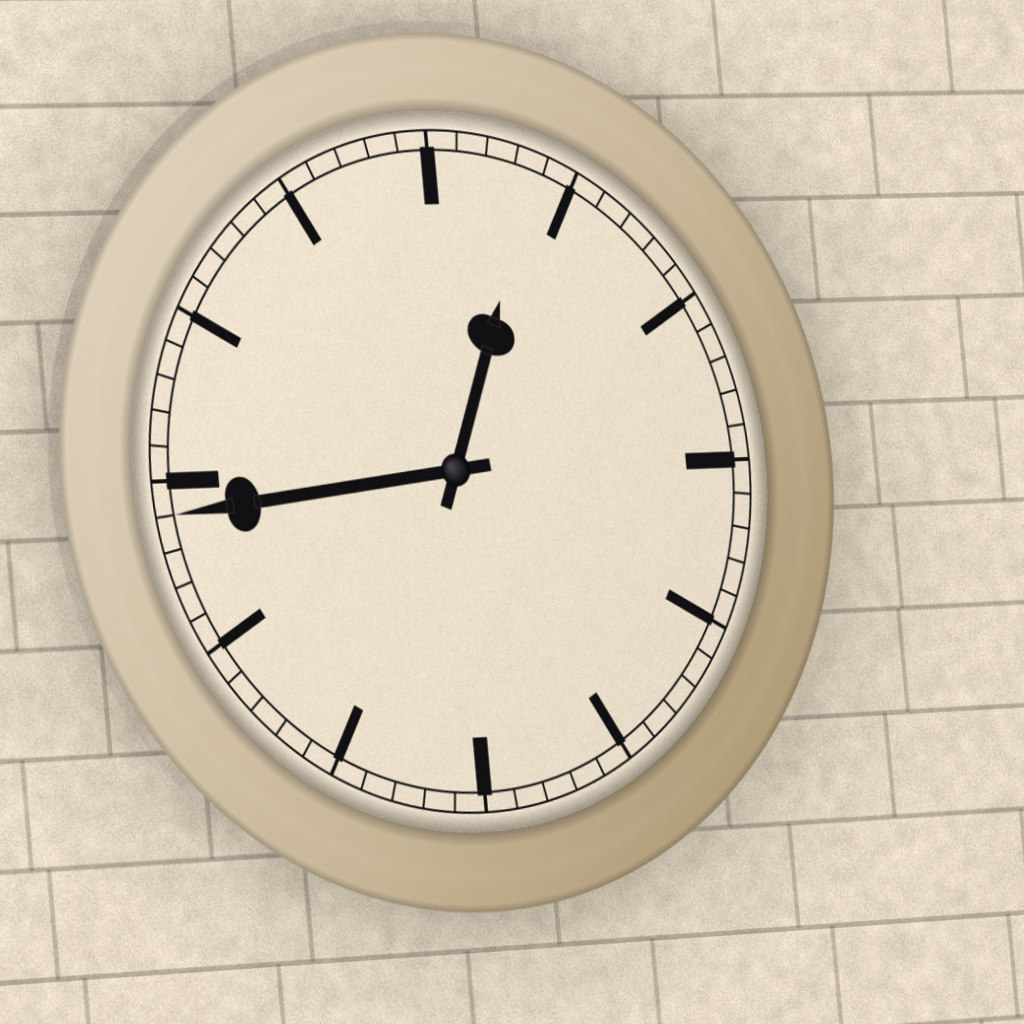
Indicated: 12 h 44 min
